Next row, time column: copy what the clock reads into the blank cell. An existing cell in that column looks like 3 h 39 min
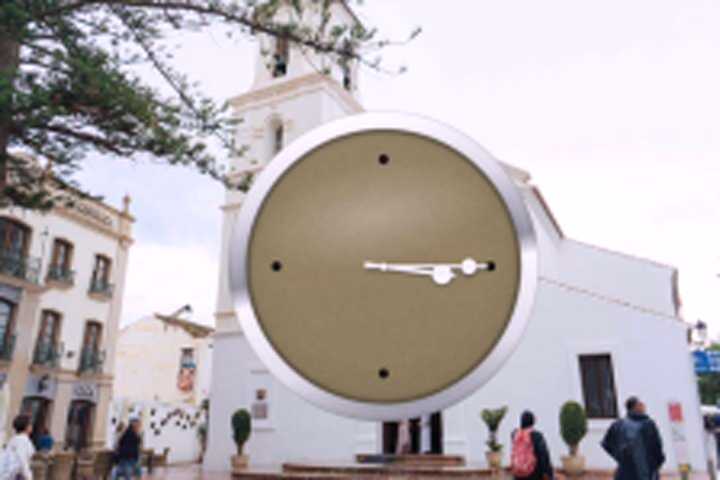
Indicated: 3 h 15 min
